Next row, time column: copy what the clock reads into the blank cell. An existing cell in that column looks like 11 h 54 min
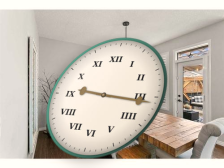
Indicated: 9 h 16 min
